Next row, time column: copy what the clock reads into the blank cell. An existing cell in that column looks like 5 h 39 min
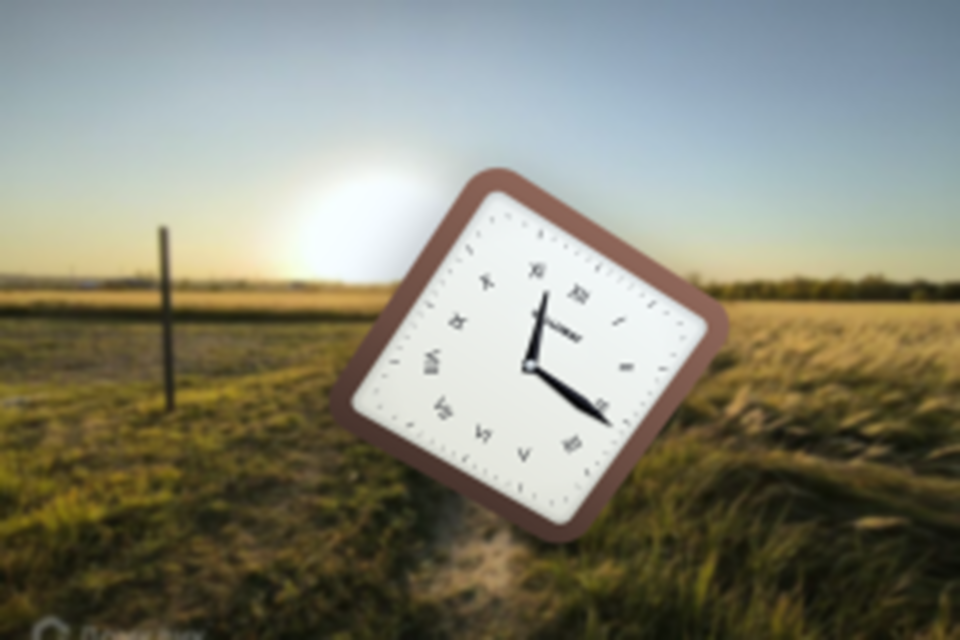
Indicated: 11 h 16 min
